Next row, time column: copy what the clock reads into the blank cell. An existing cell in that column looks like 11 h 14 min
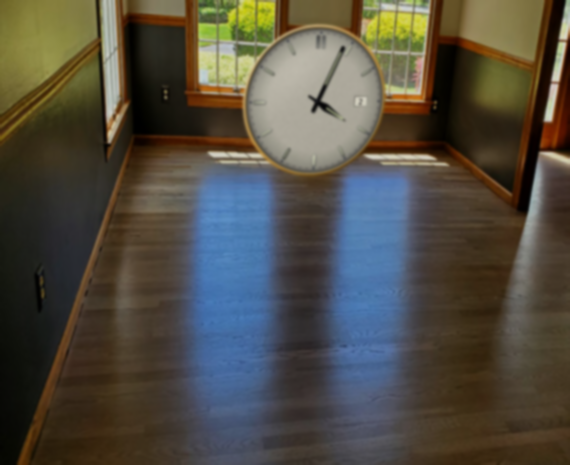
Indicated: 4 h 04 min
